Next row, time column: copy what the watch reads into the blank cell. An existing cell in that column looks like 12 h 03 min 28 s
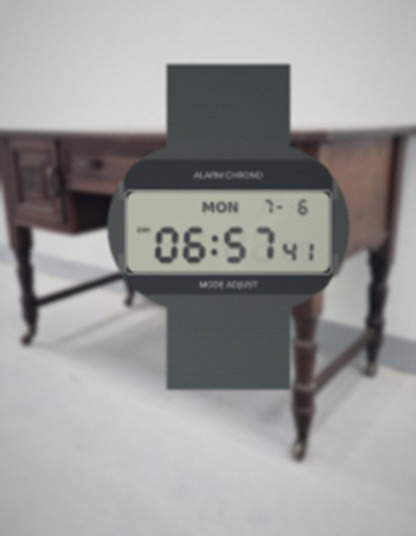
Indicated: 6 h 57 min 41 s
